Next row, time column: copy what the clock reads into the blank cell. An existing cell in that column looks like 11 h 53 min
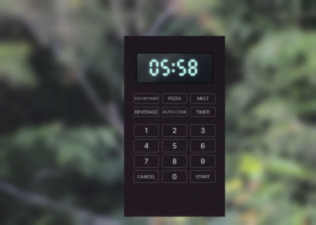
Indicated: 5 h 58 min
